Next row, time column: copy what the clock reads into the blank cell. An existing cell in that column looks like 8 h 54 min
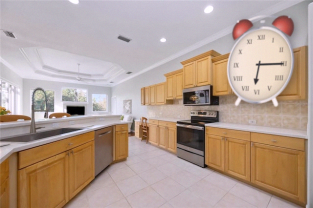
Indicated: 6 h 15 min
